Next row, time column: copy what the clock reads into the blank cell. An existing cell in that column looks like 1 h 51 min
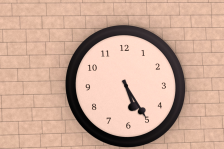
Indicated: 5 h 25 min
